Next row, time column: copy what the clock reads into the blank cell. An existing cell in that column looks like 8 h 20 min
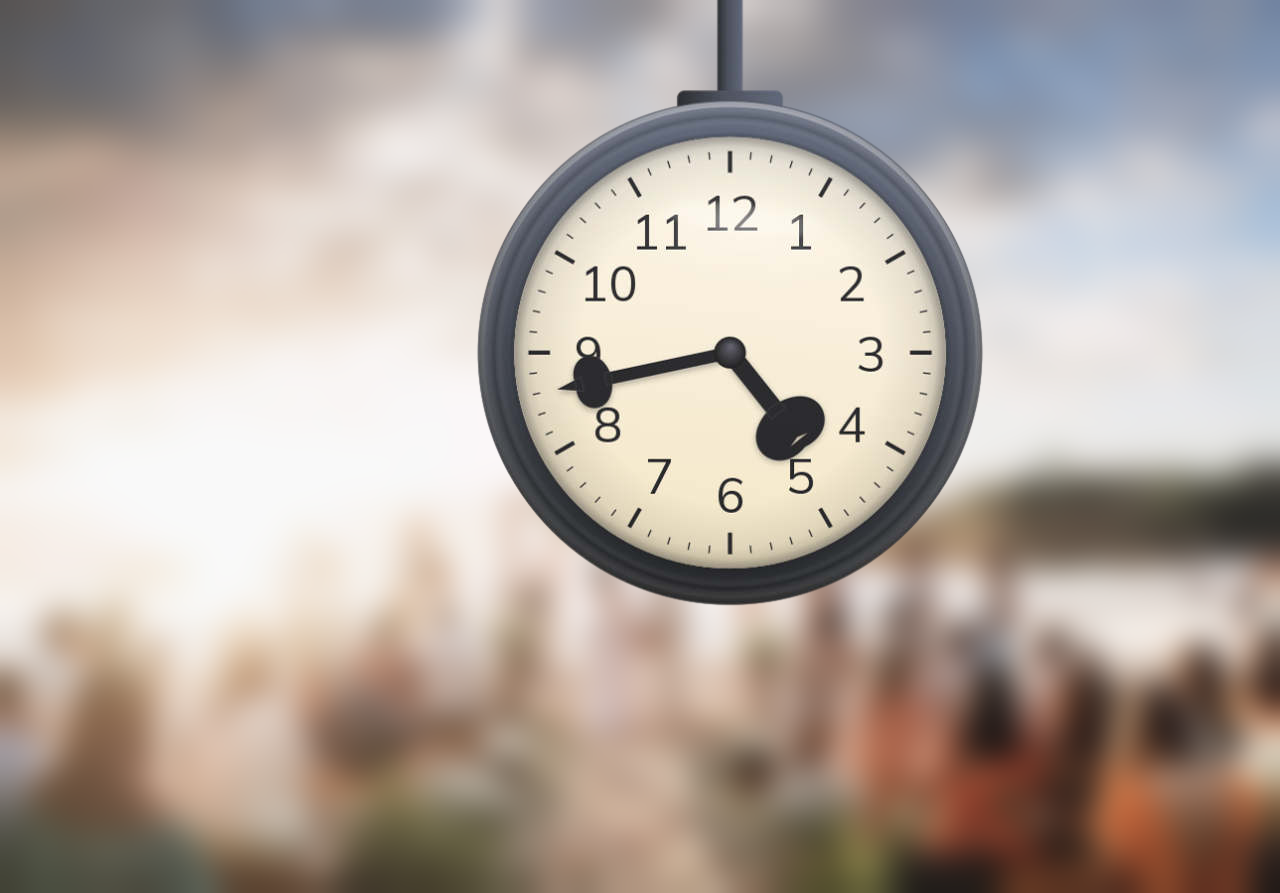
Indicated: 4 h 43 min
